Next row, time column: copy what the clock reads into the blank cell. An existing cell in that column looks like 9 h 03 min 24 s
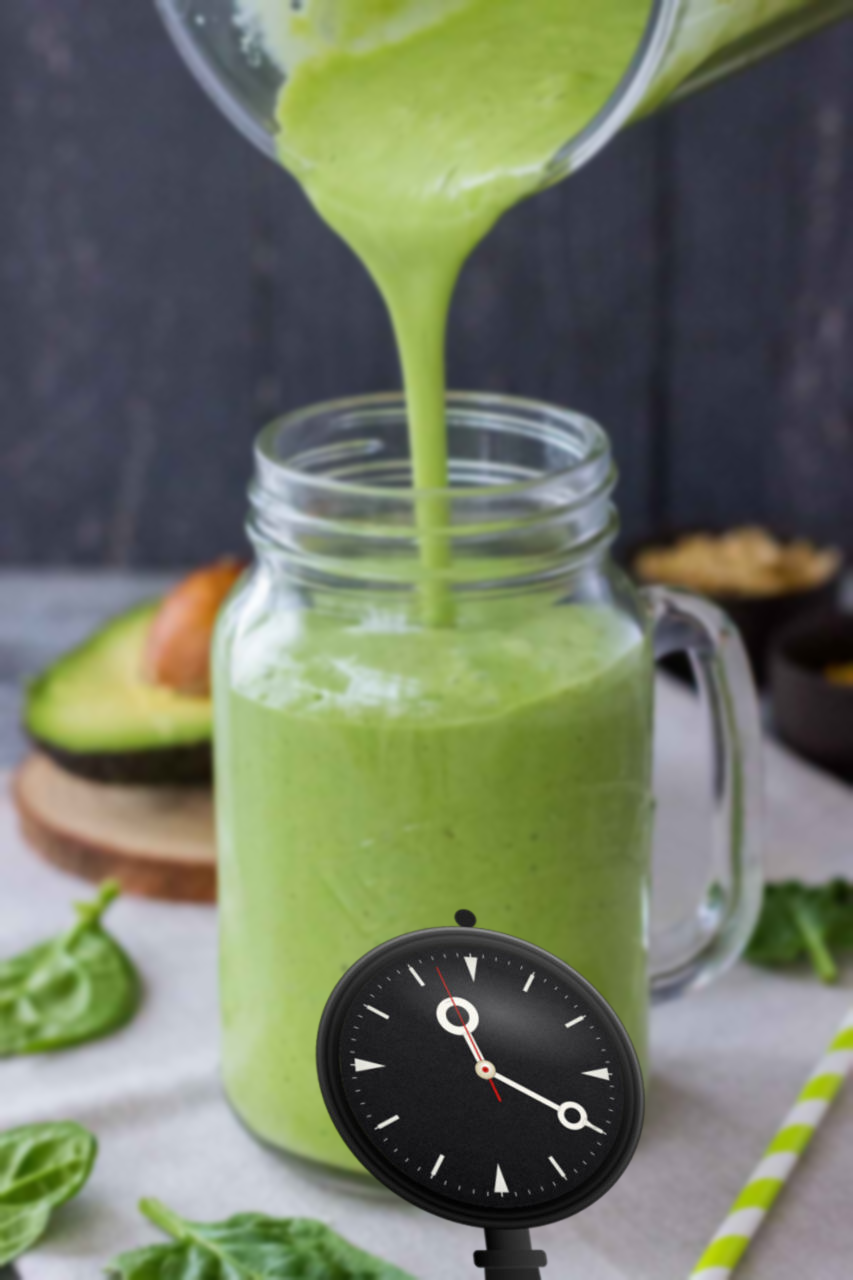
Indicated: 11 h 19 min 57 s
